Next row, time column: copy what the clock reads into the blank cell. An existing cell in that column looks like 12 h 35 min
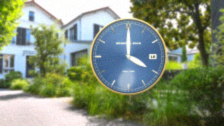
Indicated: 4 h 00 min
